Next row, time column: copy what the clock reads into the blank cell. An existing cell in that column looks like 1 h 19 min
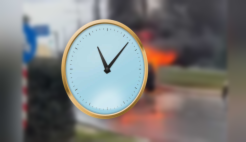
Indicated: 11 h 07 min
